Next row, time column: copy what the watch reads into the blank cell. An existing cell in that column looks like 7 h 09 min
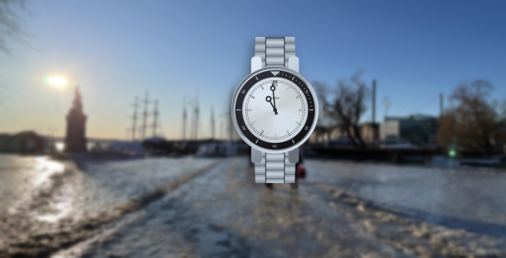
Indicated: 10 h 59 min
